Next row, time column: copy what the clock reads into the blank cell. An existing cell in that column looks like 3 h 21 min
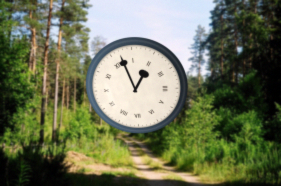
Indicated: 2 h 02 min
